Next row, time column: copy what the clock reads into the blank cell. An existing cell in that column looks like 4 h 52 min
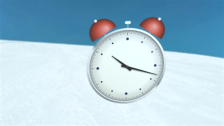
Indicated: 10 h 18 min
